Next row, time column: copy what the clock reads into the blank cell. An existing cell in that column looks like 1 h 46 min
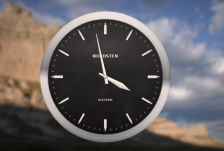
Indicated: 3 h 58 min
